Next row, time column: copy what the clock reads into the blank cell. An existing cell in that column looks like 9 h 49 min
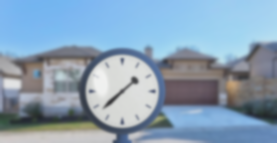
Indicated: 1 h 38 min
